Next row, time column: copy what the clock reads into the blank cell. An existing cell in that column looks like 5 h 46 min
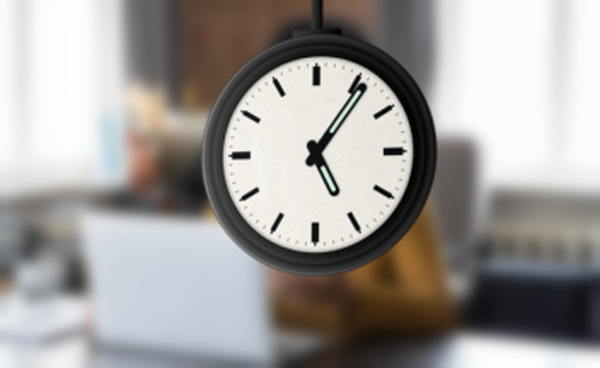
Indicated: 5 h 06 min
